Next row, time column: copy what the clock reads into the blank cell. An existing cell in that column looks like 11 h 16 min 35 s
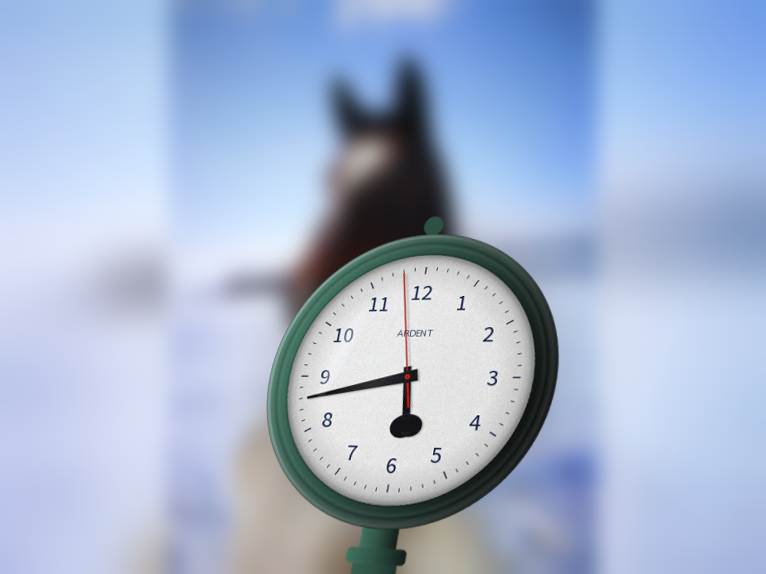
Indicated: 5 h 42 min 58 s
